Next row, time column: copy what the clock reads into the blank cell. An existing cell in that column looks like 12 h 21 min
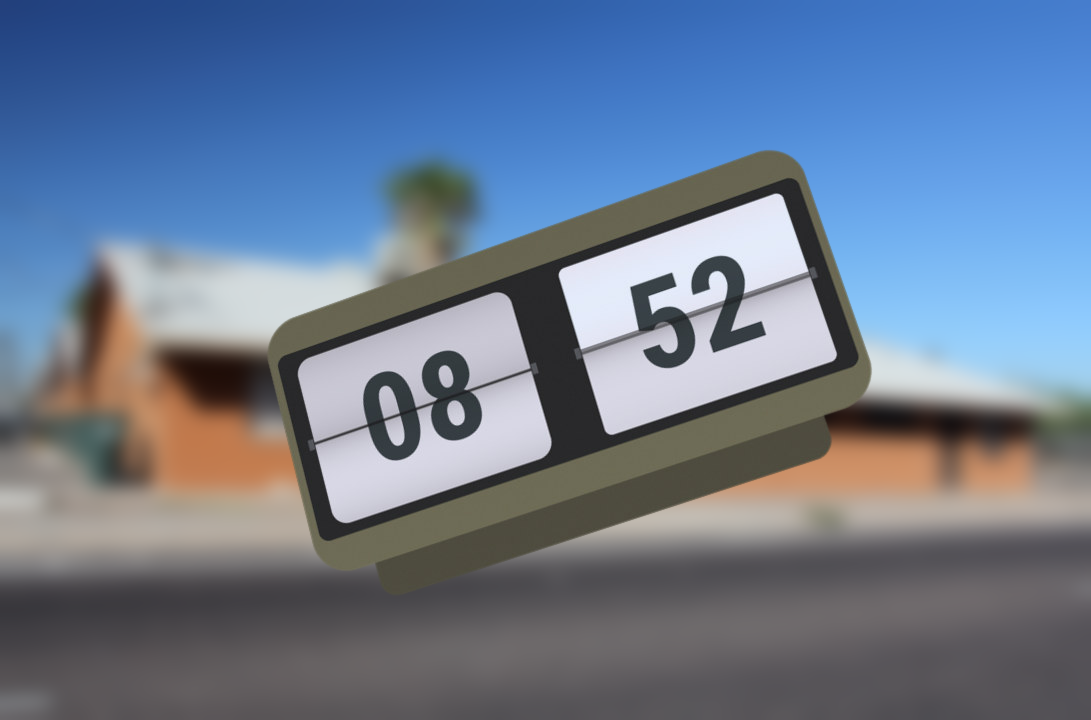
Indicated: 8 h 52 min
